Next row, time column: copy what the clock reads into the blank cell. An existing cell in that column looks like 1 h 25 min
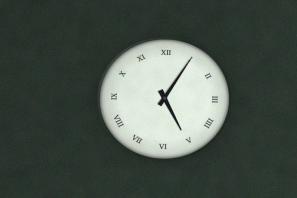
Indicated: 5 h 05 min
